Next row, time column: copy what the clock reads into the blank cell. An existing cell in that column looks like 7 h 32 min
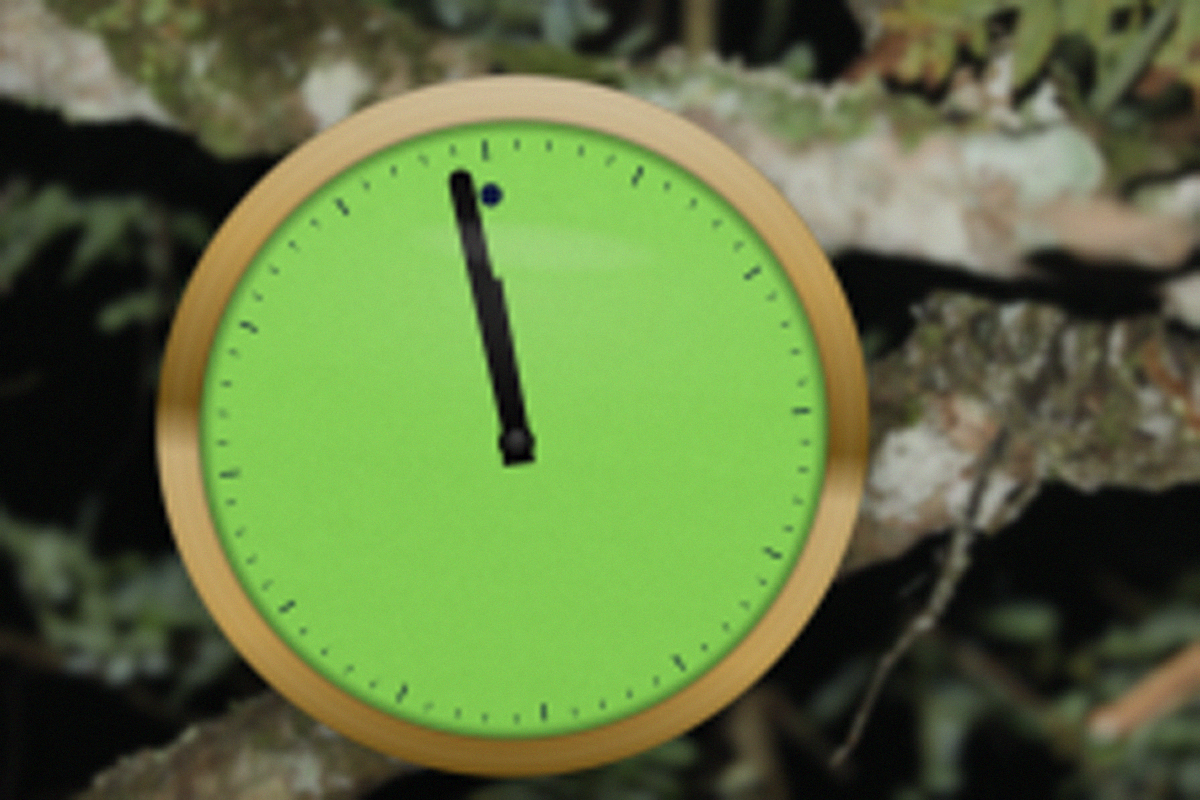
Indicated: 11 h 59 min
